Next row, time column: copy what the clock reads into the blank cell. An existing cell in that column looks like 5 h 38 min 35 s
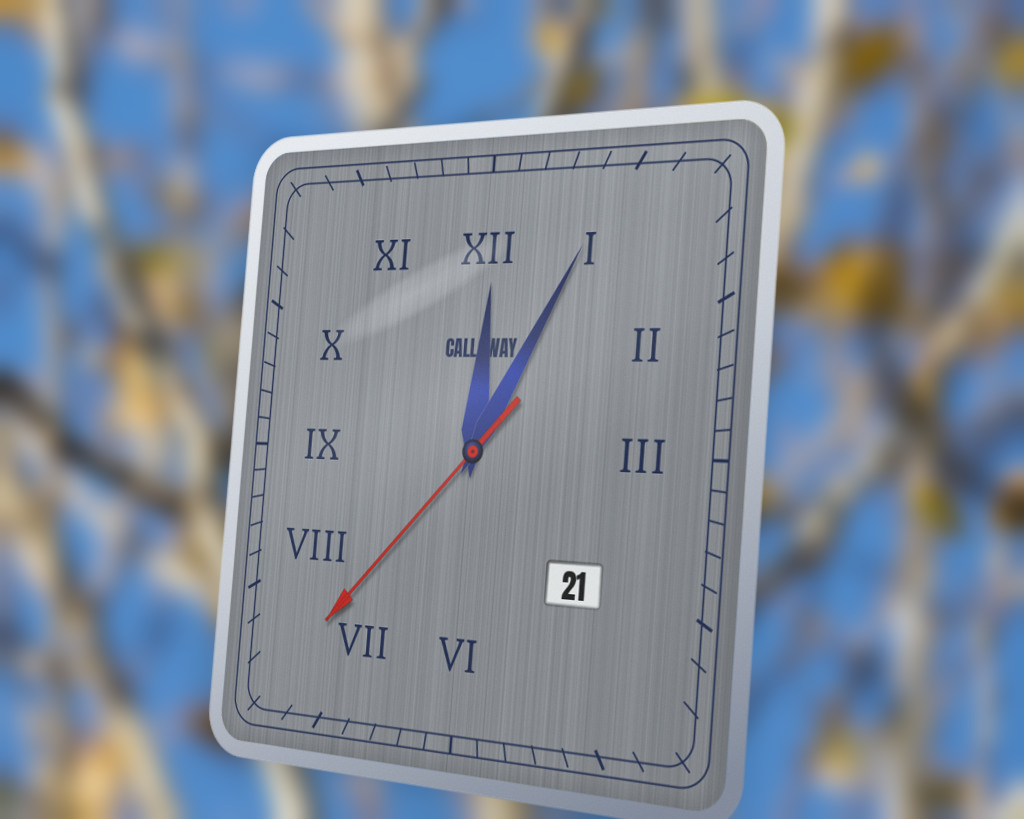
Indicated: 12 h 04 min 37 s
